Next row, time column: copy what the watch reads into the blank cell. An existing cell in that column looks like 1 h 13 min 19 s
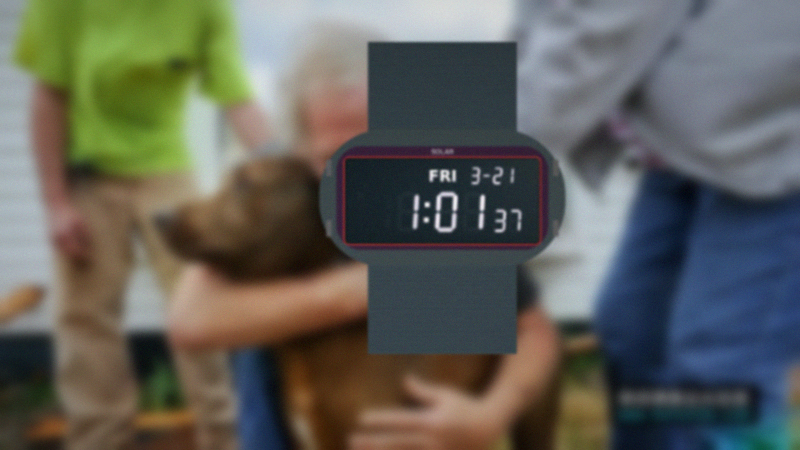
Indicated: 1 h 01 min 37 s
